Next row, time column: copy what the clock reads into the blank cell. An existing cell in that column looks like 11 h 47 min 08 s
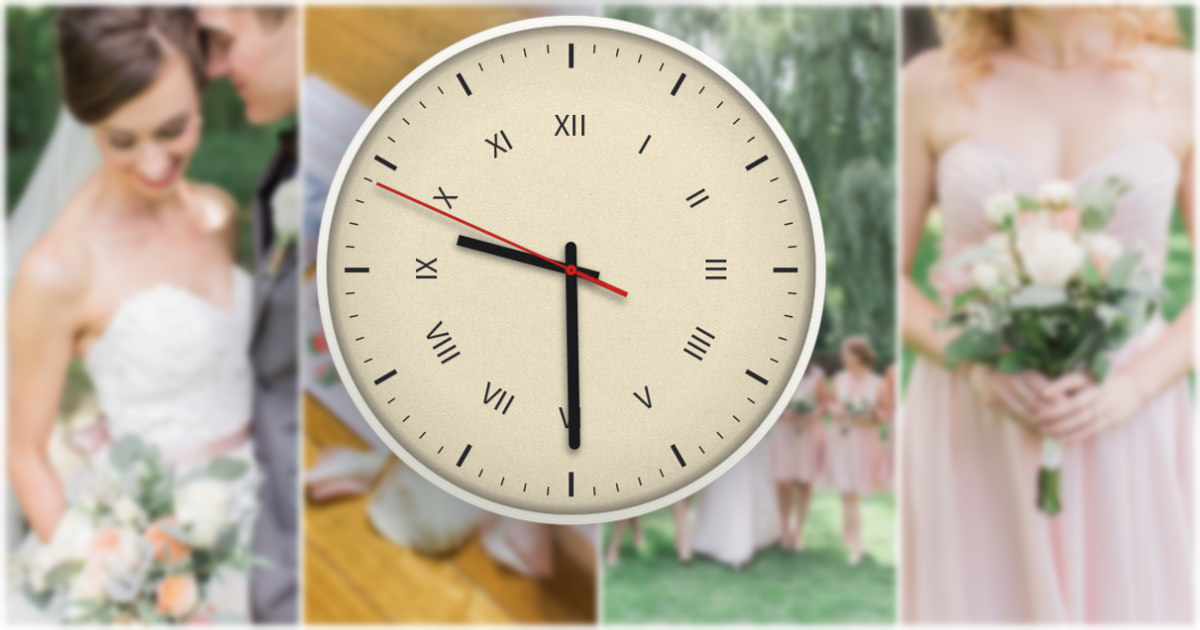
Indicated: 9 h 29 min 49 s
